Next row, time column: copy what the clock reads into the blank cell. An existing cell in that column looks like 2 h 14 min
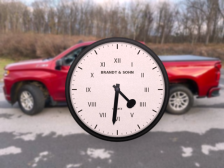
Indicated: 4 h 31 min
